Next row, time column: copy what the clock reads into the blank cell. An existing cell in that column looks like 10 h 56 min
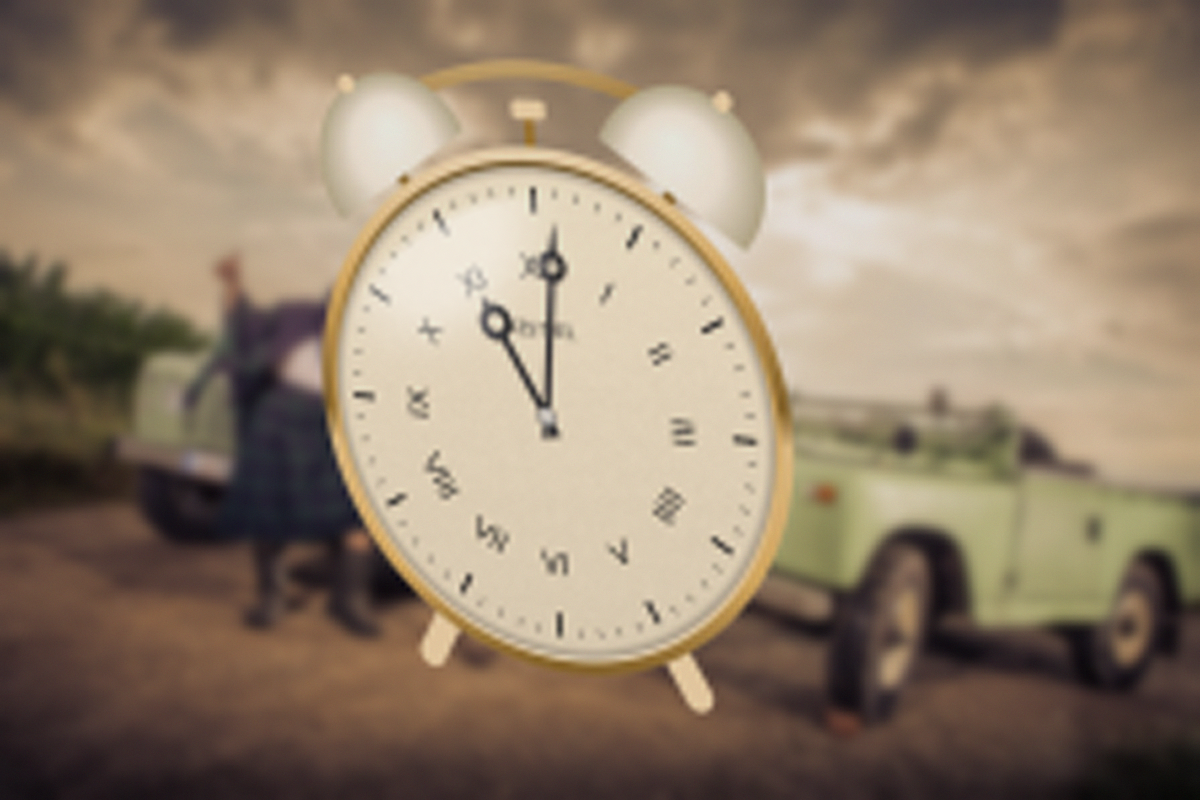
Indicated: 11 h 01 min
